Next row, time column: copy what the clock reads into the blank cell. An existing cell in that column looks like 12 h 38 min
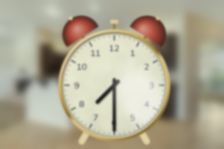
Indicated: 7 h 30 min
